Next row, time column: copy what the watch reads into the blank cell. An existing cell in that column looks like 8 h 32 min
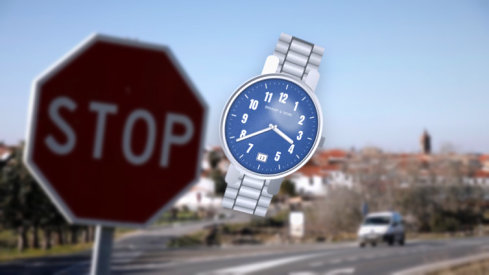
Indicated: 3 h 39 min
